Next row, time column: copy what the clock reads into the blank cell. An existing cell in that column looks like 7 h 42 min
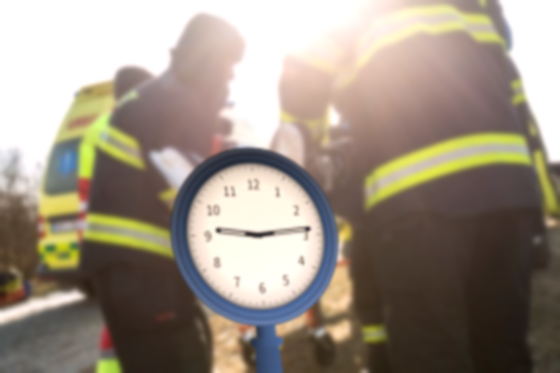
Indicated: 9 h 14 min
